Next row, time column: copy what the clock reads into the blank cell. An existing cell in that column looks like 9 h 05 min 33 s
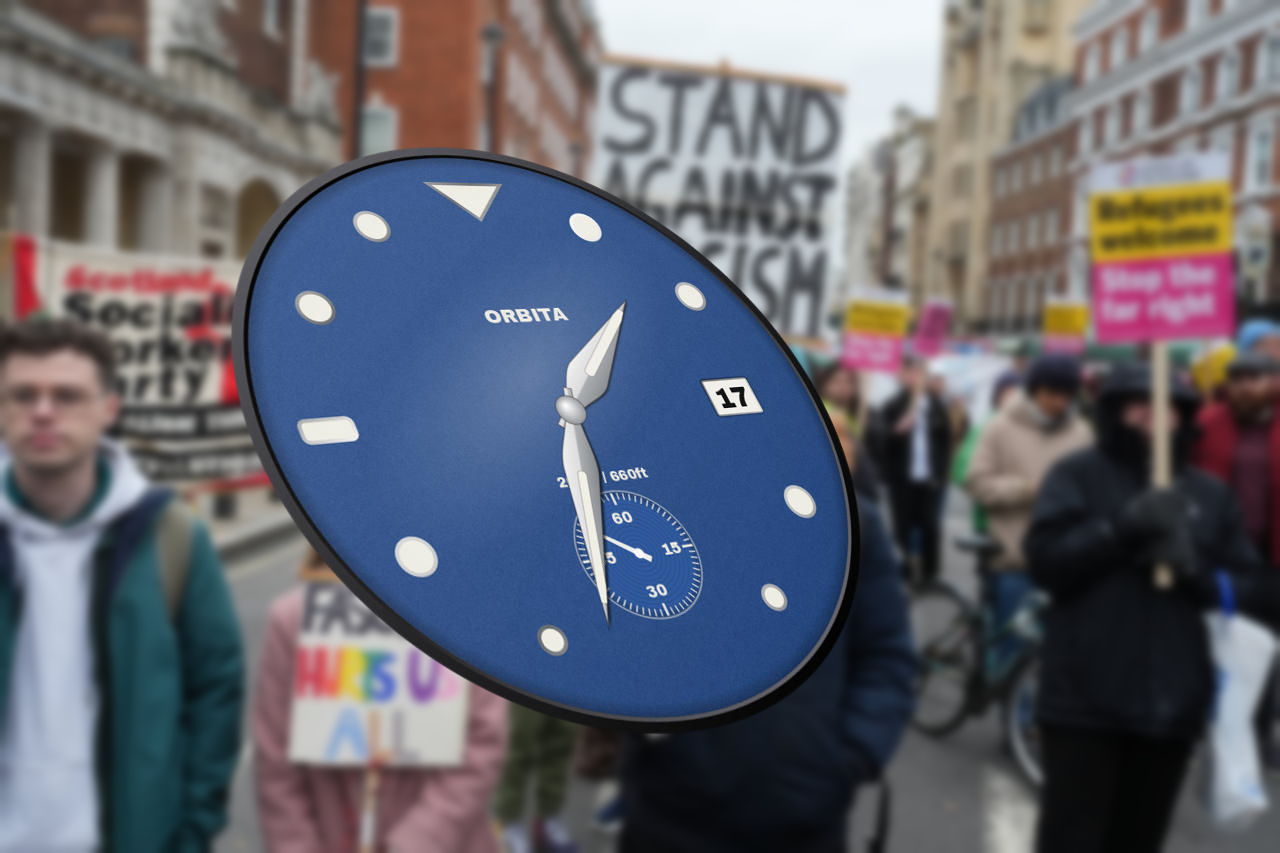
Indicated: 1 h 32 min 51 s
